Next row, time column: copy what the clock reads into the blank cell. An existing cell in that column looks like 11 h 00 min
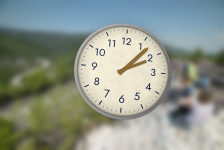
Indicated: 2 h 07 min
